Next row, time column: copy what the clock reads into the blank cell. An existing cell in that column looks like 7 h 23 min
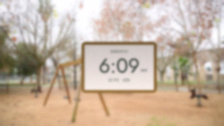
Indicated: 6 h 09 min
